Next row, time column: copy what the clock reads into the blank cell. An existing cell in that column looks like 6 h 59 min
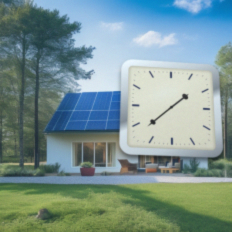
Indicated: 1 h 38 min
